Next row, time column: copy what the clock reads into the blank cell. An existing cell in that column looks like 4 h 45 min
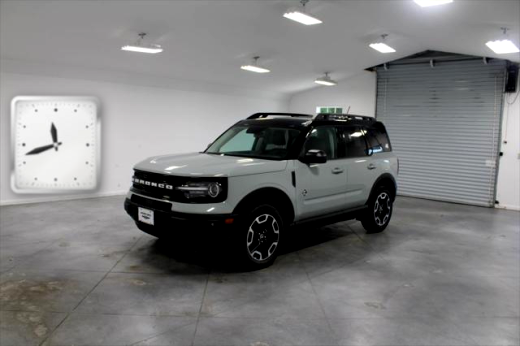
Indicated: 11 h 42 min
